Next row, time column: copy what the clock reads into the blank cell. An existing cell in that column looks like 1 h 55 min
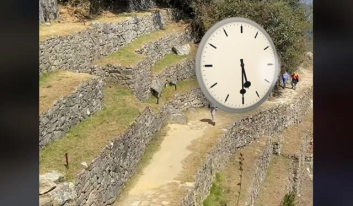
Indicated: 5 h 30 min
